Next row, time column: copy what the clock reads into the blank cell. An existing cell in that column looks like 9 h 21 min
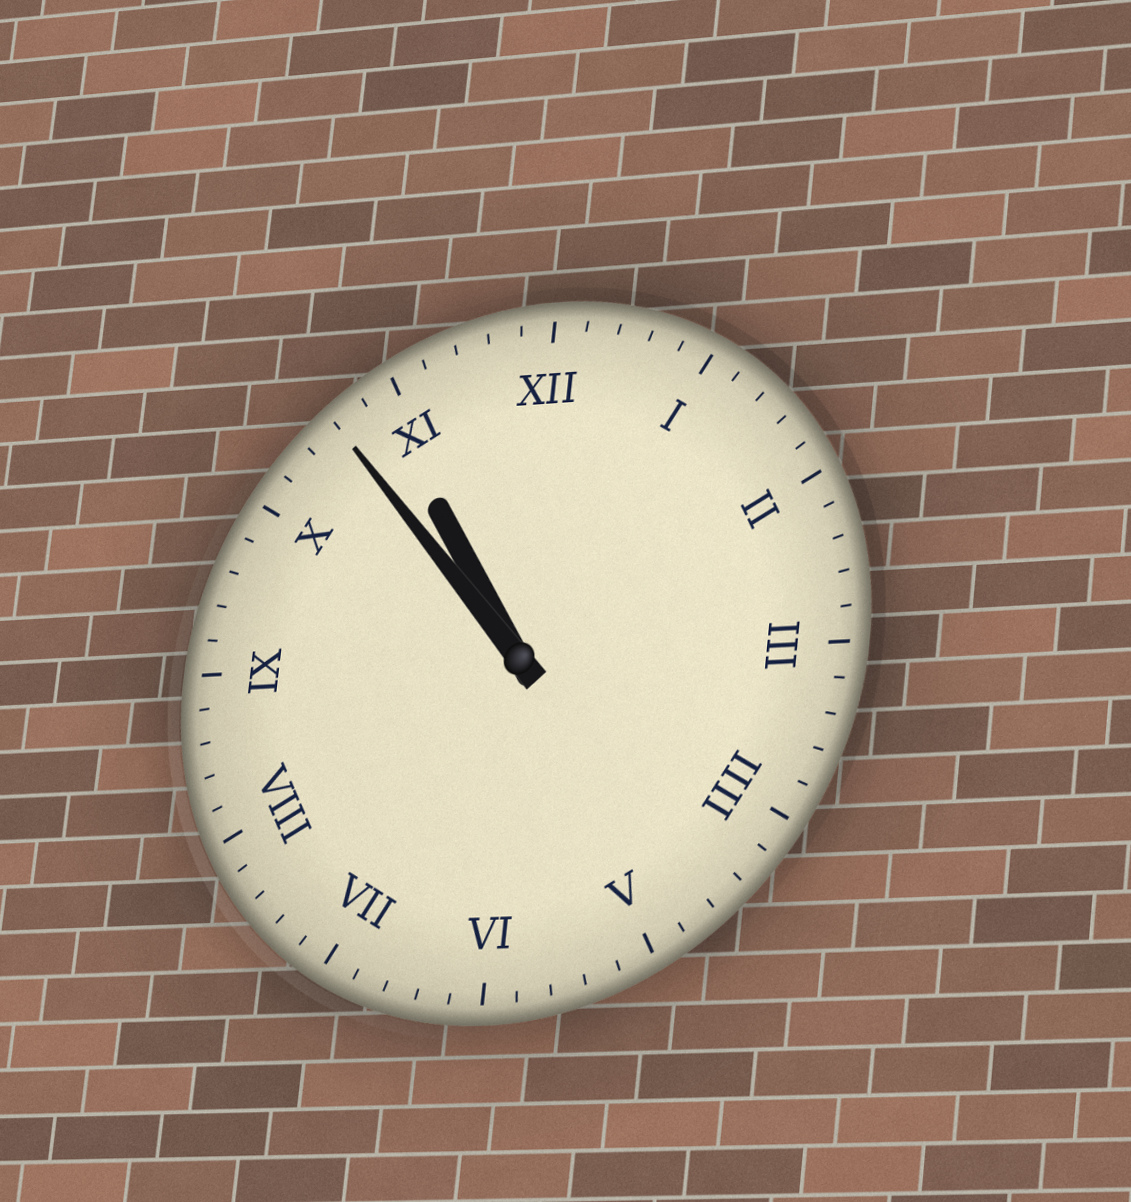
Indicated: 10 h 53 min
